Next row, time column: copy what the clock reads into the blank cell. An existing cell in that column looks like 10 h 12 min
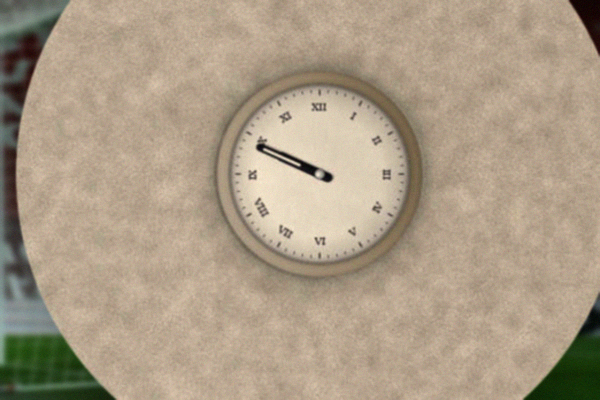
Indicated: 9 h 49 min
